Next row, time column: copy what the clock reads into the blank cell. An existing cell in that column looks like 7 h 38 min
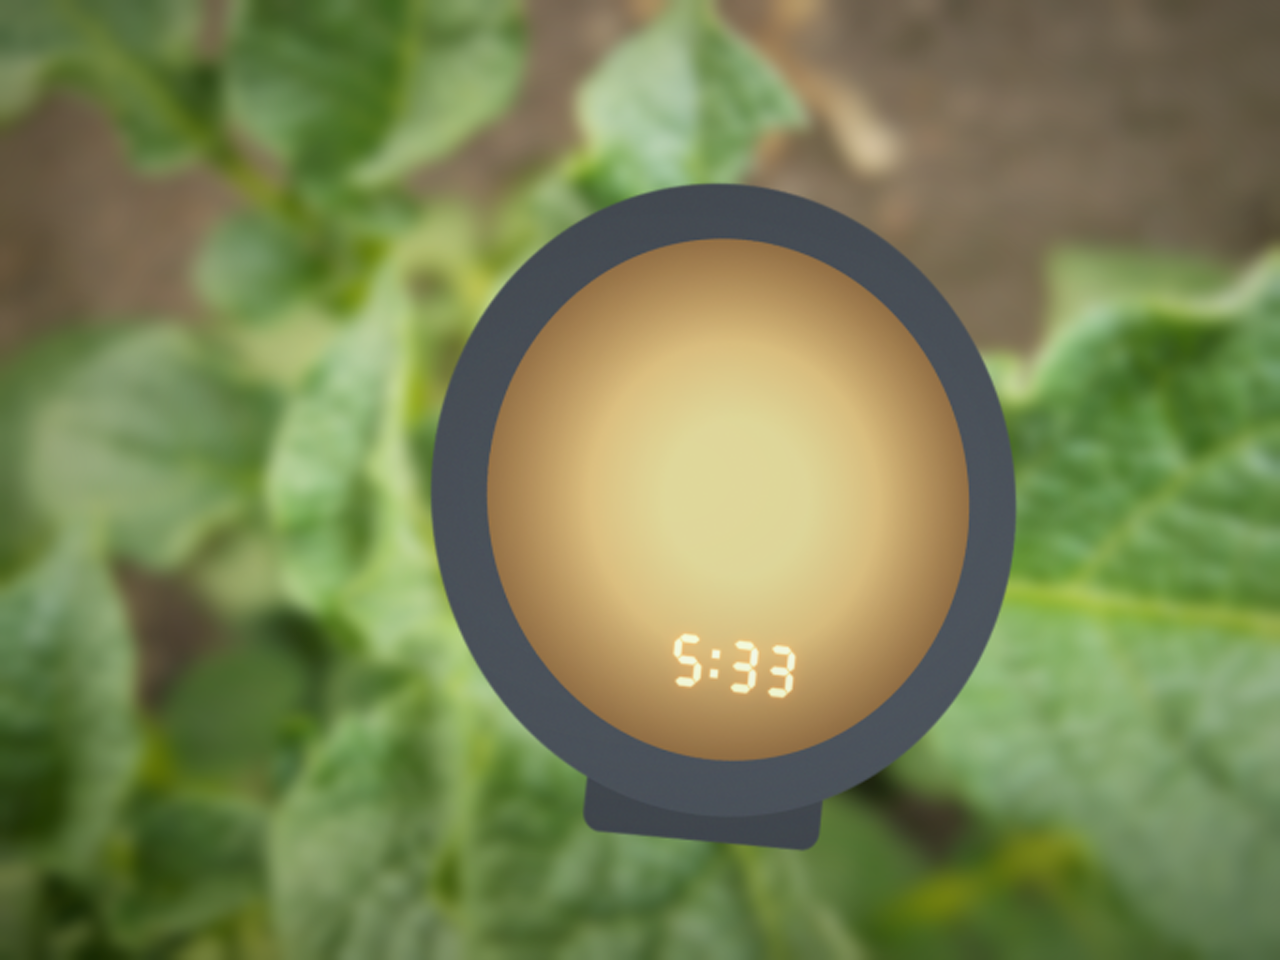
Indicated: 5 h 33 min
